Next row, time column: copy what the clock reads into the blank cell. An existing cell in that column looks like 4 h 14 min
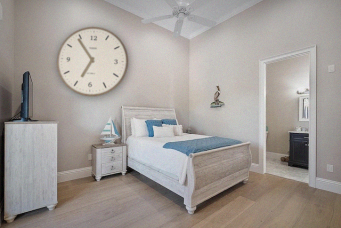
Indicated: 6 h 54 min
